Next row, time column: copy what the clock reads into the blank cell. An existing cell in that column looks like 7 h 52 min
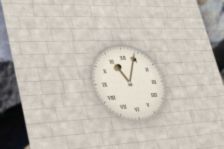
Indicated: 11 h 04 min
